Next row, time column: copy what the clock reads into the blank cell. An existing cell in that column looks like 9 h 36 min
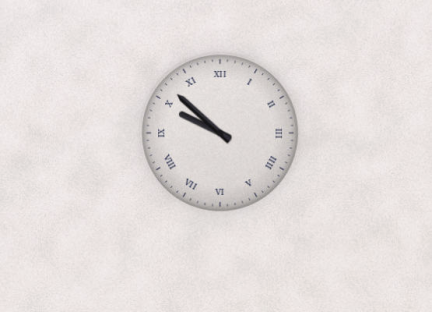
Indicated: 9 h 52 min
